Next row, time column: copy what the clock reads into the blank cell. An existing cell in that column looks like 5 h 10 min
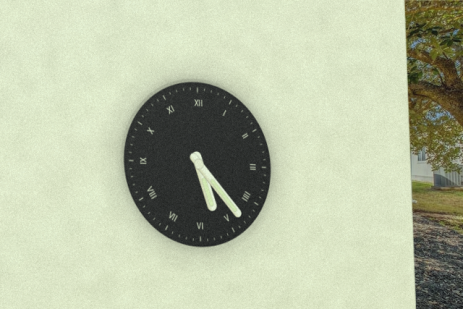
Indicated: 5 h 23 min
